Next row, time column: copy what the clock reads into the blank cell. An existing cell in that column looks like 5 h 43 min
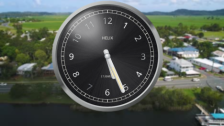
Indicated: 5 h 26 min
